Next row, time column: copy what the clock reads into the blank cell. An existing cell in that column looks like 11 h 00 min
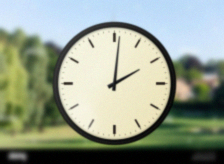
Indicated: 2 h 01 min
